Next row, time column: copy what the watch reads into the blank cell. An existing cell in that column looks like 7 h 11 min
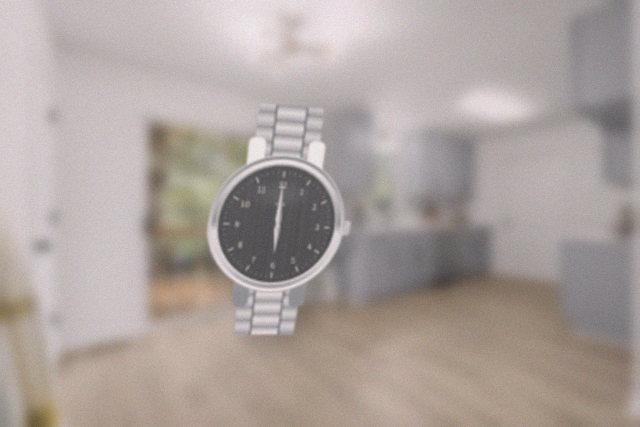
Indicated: 6 h 00 min
